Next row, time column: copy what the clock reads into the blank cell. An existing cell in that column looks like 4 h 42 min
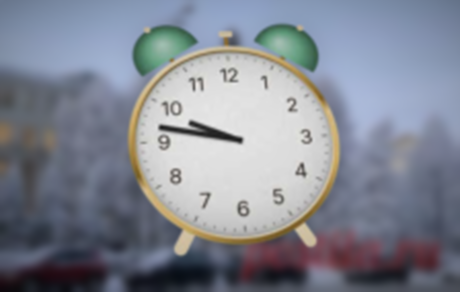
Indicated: 9 h 47 min
